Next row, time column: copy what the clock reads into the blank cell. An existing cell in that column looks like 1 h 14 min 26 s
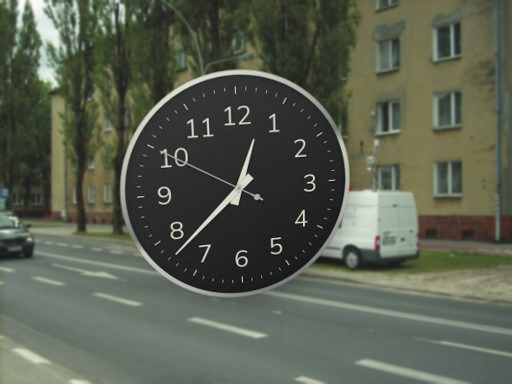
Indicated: 12 h 37 min 50 s
